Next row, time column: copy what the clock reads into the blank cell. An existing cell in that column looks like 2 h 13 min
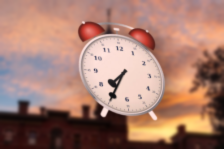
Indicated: 7 h 35 min
